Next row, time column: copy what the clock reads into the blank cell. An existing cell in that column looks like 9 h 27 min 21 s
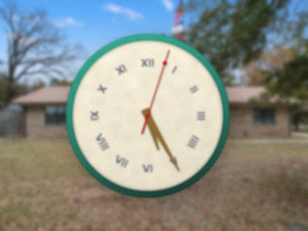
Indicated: 5 h 25 min 03 s
